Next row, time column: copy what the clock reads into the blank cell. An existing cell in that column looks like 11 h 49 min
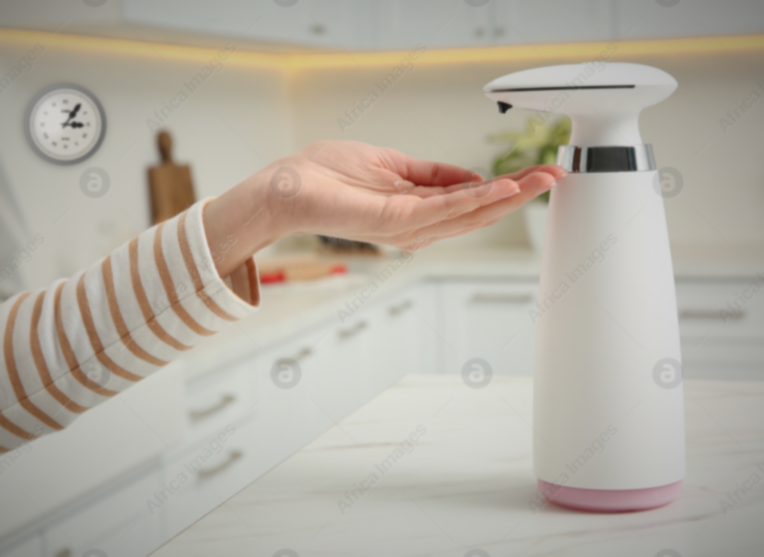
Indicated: 3 h 06 min
